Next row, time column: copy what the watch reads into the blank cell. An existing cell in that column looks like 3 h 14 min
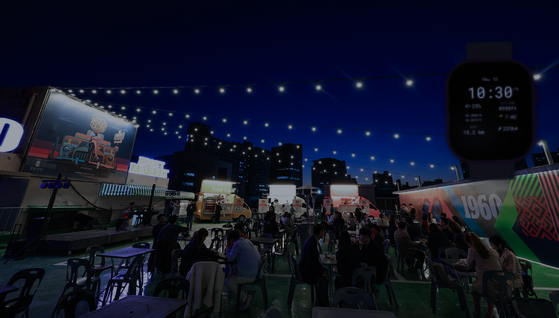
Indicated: 10 h 30 min
